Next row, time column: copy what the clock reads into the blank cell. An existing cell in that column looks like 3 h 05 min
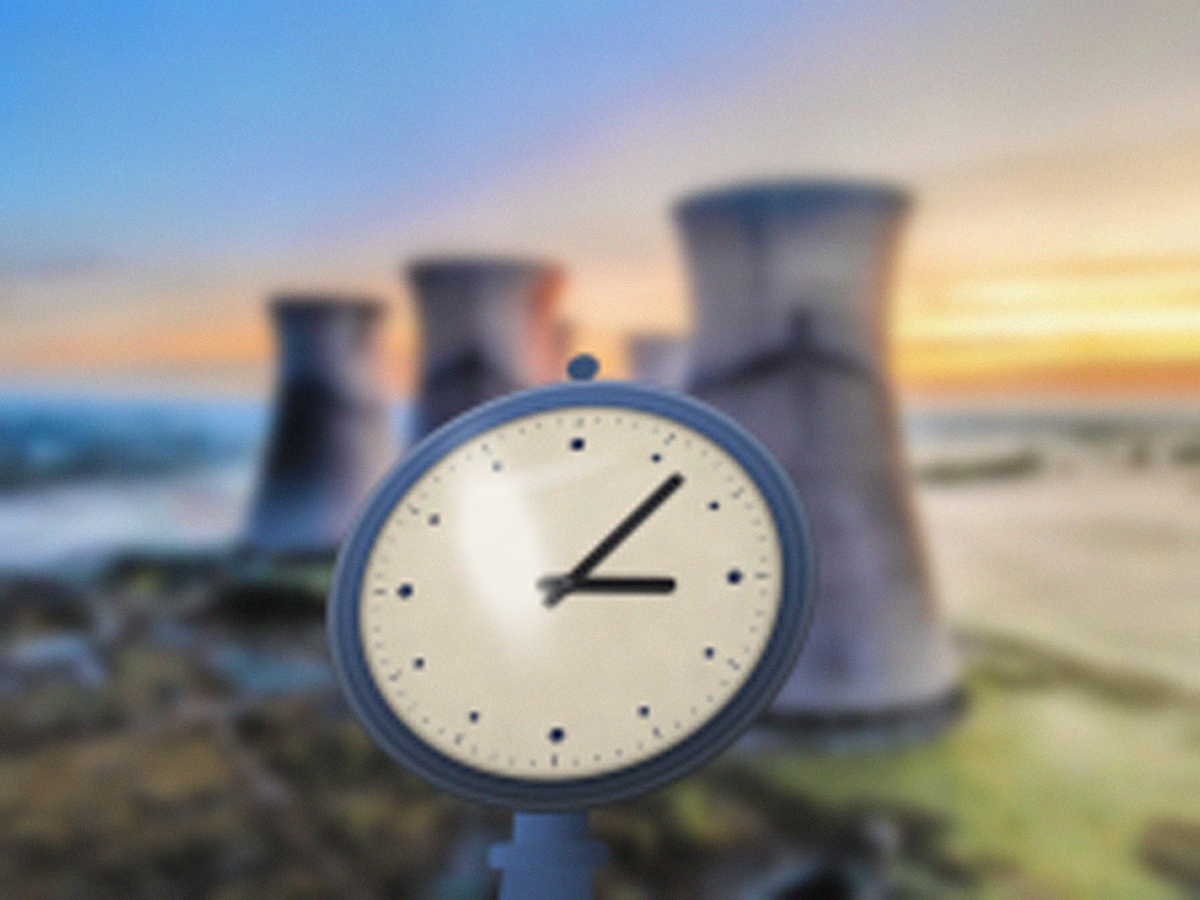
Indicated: 3 h 07 min
